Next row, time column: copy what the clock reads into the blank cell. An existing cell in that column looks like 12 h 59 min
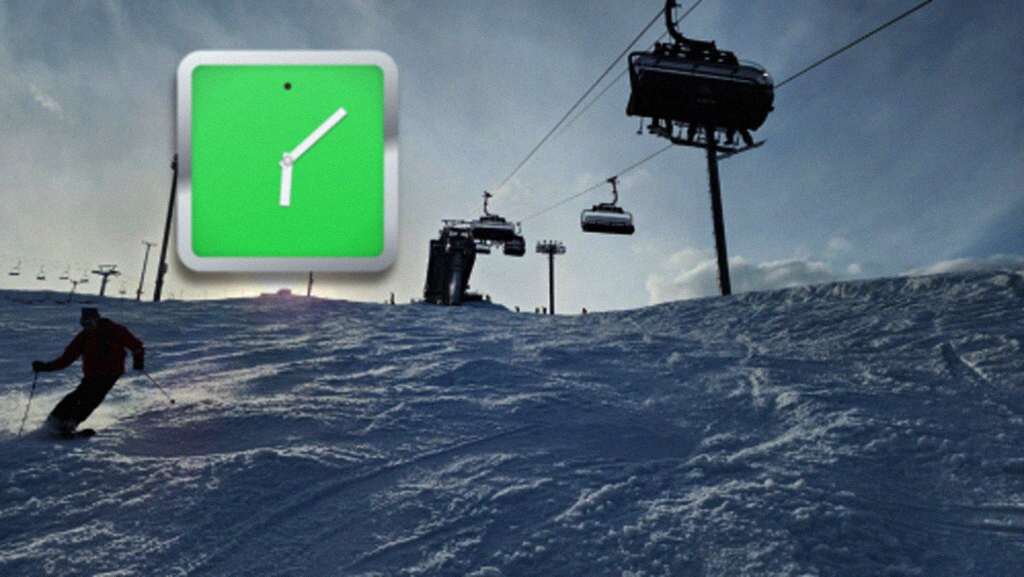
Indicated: 6 h 08 min
